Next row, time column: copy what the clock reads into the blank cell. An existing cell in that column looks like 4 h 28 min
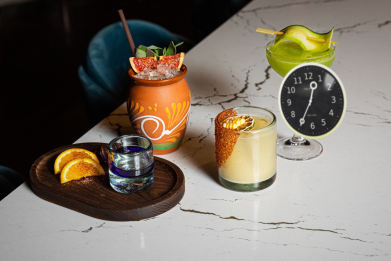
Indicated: 12 h 35 min
